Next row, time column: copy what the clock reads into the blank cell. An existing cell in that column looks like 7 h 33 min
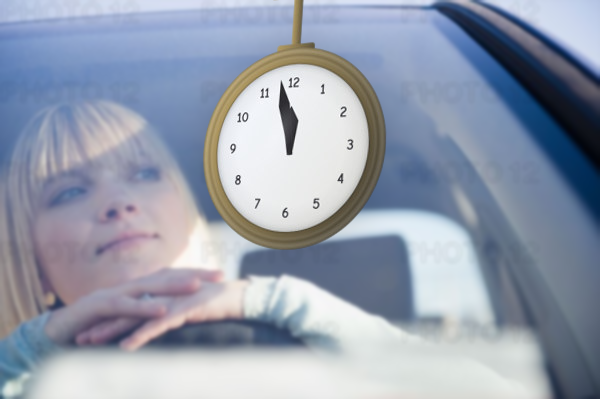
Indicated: 11 h 58 min
